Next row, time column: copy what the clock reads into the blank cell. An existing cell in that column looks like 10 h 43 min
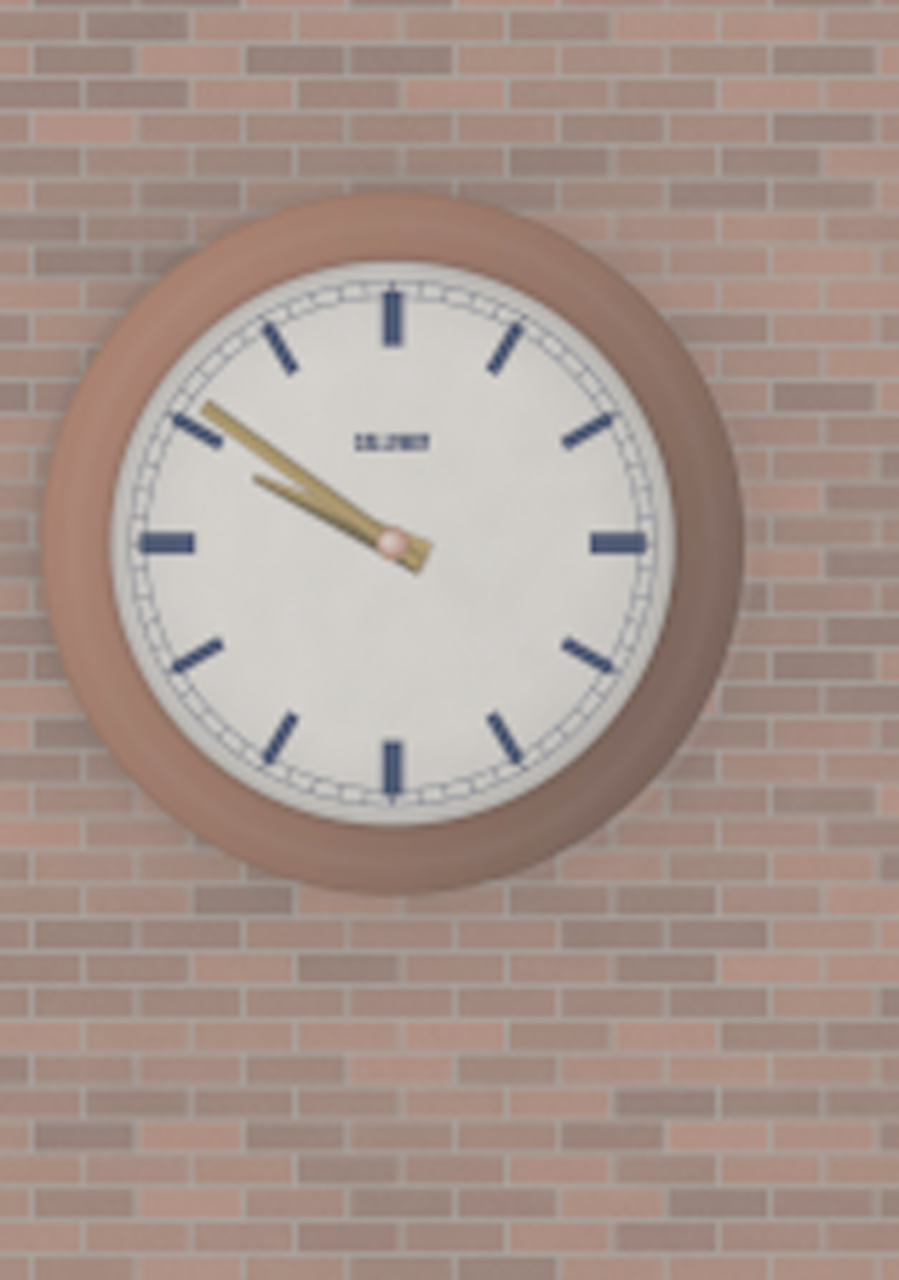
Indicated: 9 h 51 min
